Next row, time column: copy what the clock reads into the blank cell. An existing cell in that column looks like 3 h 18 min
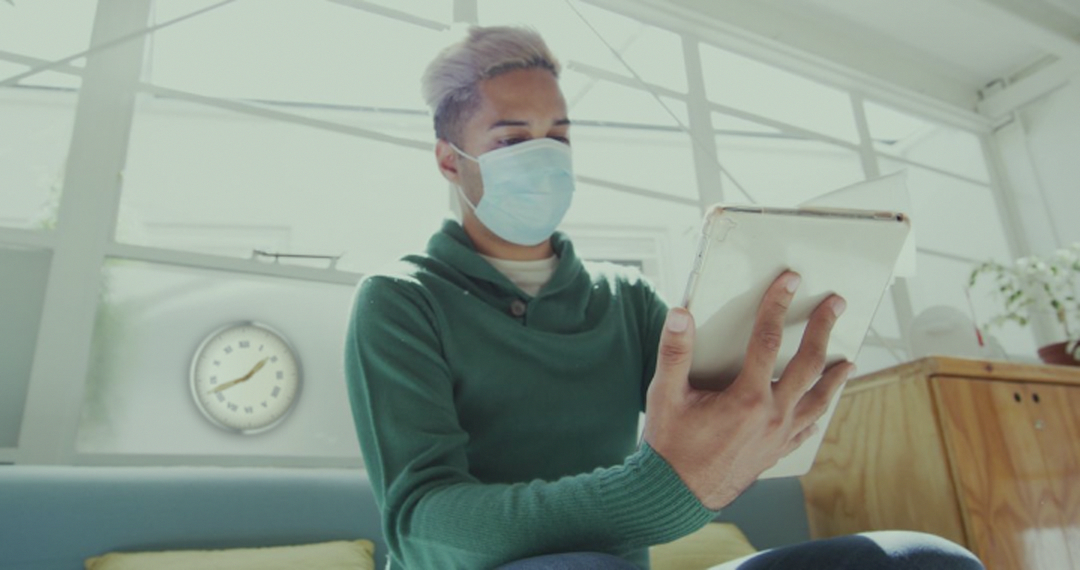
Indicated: 1 h 42 min
